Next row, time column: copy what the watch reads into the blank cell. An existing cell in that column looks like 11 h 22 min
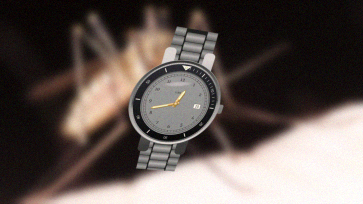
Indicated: 12 h 42 min
